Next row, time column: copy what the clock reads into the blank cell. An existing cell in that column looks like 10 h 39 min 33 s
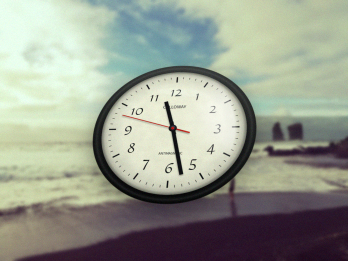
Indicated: 11 h 27 min 48 s
